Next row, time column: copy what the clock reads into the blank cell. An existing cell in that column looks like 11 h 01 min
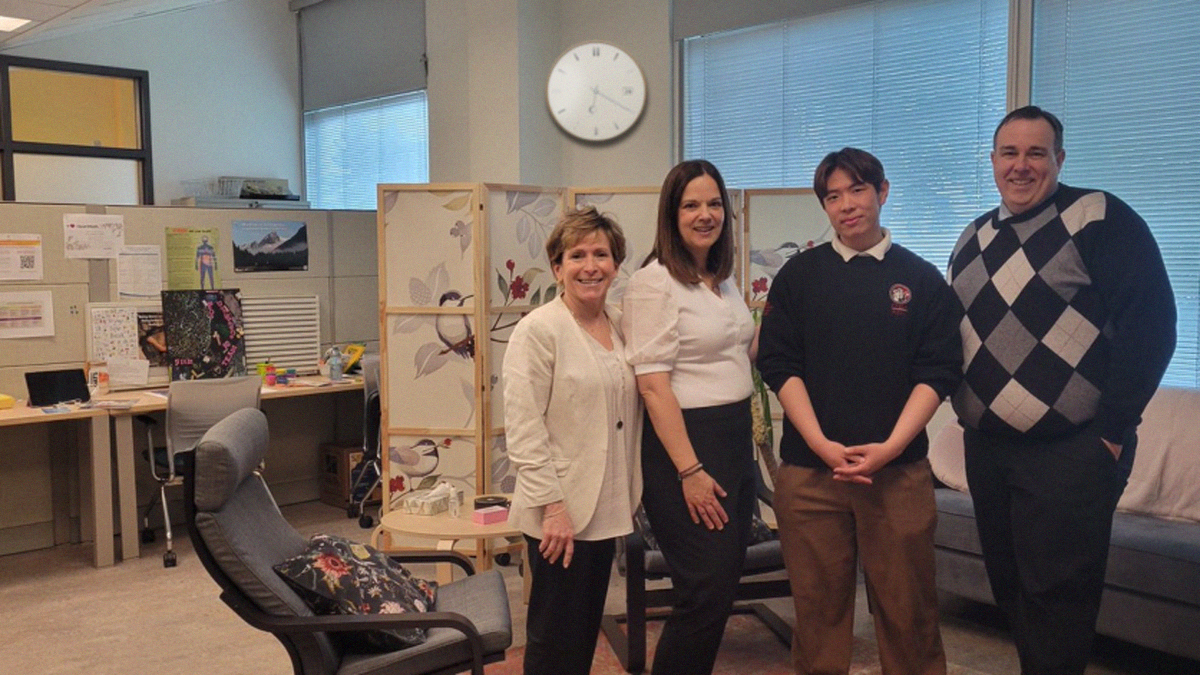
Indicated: 6 h 20 min
